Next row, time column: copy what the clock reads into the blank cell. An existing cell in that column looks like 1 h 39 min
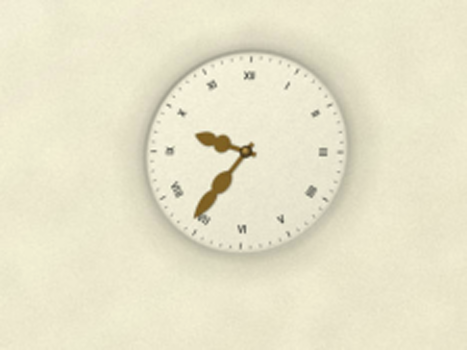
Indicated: 9 h 36 min
